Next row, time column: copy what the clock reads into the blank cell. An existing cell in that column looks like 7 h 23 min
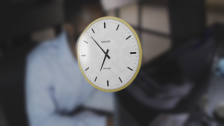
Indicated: 6 h 53 min
